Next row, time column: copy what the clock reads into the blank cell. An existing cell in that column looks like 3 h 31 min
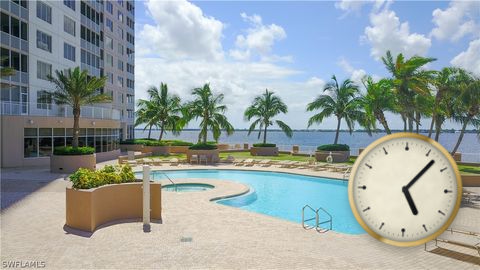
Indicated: 5 h 07 min
